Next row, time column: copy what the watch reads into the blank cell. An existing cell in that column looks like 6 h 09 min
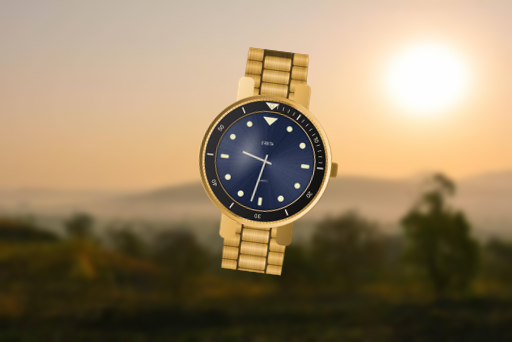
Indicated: 9 h 32 min
